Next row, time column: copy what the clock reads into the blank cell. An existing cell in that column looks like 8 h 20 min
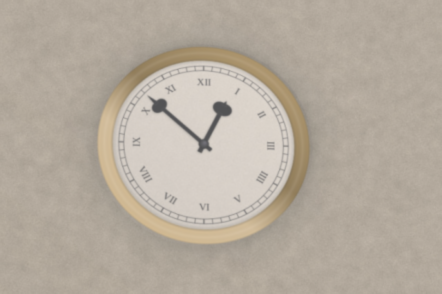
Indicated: 12 h 52 min
